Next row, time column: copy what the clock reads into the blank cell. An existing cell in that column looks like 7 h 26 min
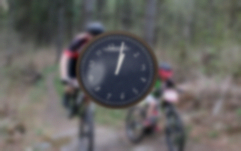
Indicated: 1 h 04 min
